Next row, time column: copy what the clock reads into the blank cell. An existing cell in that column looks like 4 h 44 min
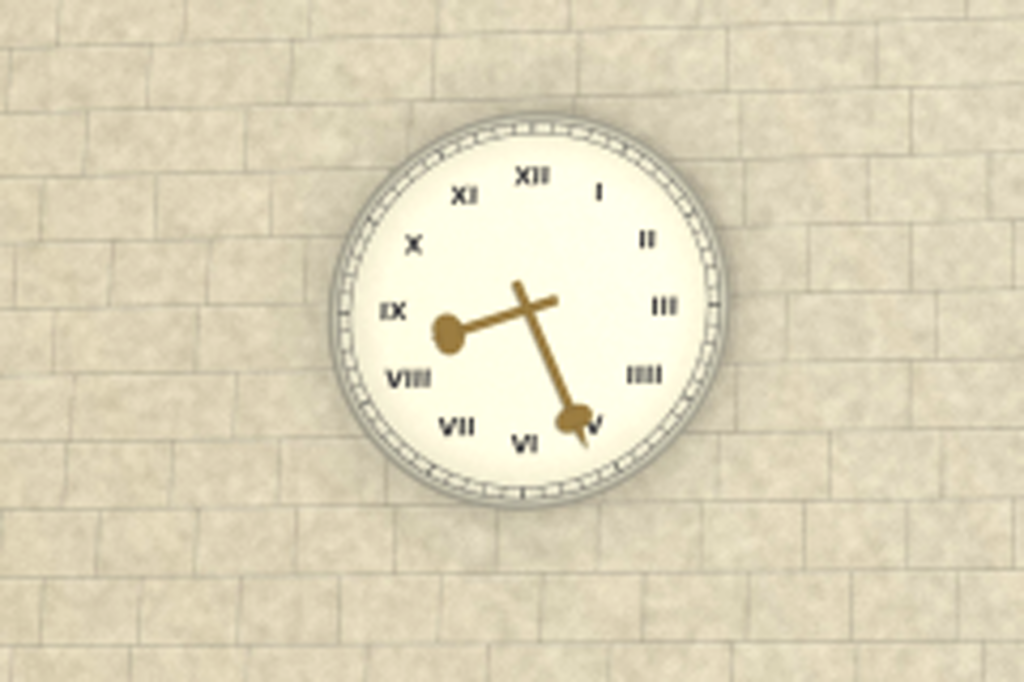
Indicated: 8 h 26 min
